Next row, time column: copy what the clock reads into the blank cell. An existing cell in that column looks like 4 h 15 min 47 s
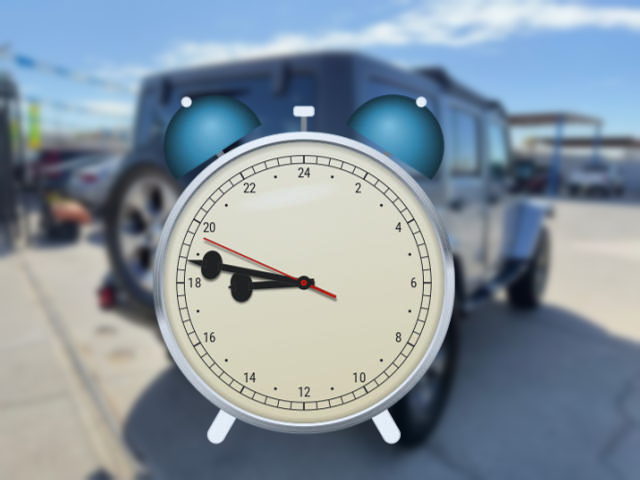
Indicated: 17 h 46 min 49 s
